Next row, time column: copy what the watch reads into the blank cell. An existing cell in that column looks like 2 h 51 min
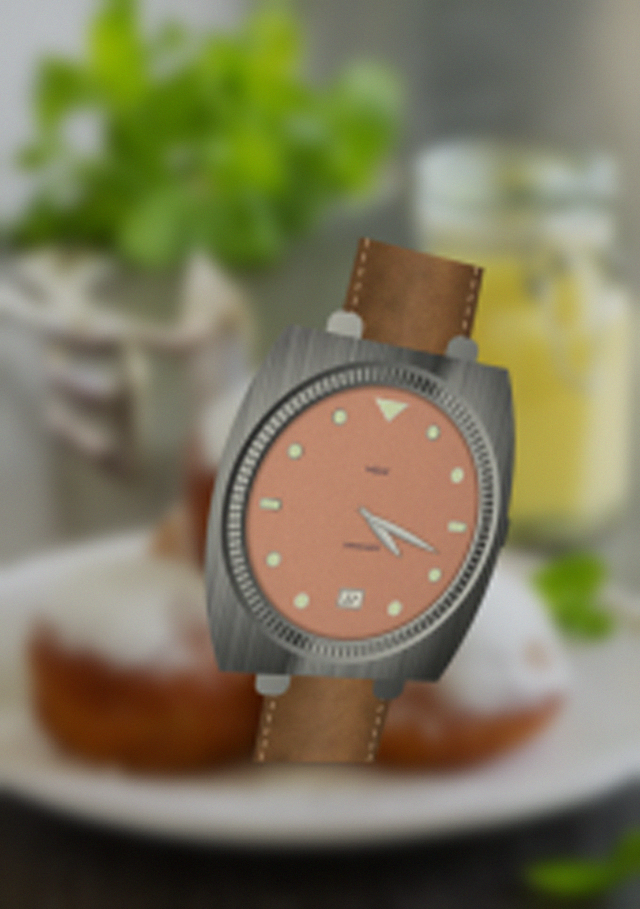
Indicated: 4 h 18 min
